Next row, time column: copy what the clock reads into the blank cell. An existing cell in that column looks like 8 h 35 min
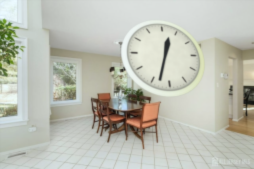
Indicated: 12 h 33 min
